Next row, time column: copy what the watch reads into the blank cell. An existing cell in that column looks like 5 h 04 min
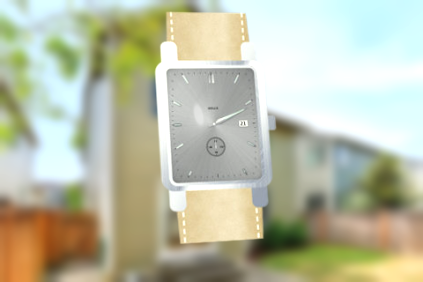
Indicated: 2 h 11 min
